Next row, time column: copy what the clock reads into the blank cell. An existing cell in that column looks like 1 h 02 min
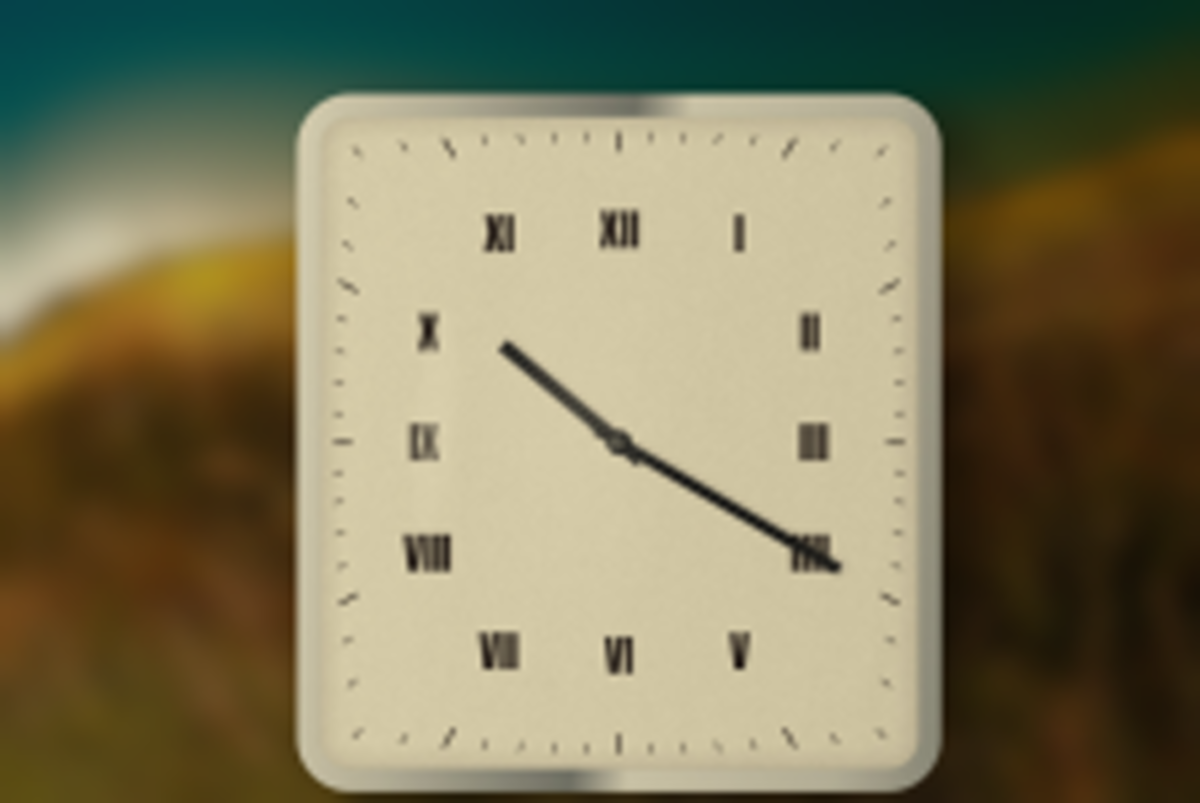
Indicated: 10 h 20 min
